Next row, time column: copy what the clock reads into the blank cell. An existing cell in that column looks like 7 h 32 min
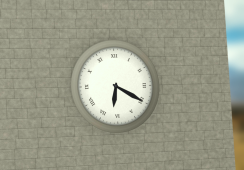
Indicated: 6 h 20 min
